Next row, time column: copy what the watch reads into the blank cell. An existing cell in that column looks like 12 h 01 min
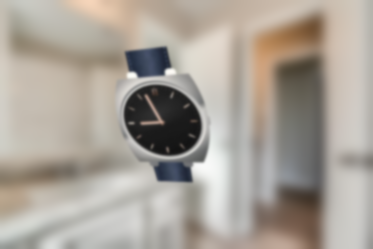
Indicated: 8 h 57 min
